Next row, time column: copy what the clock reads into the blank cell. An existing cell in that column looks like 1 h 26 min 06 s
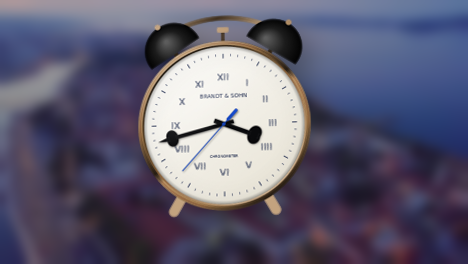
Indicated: 3 h 42 min 37 s
